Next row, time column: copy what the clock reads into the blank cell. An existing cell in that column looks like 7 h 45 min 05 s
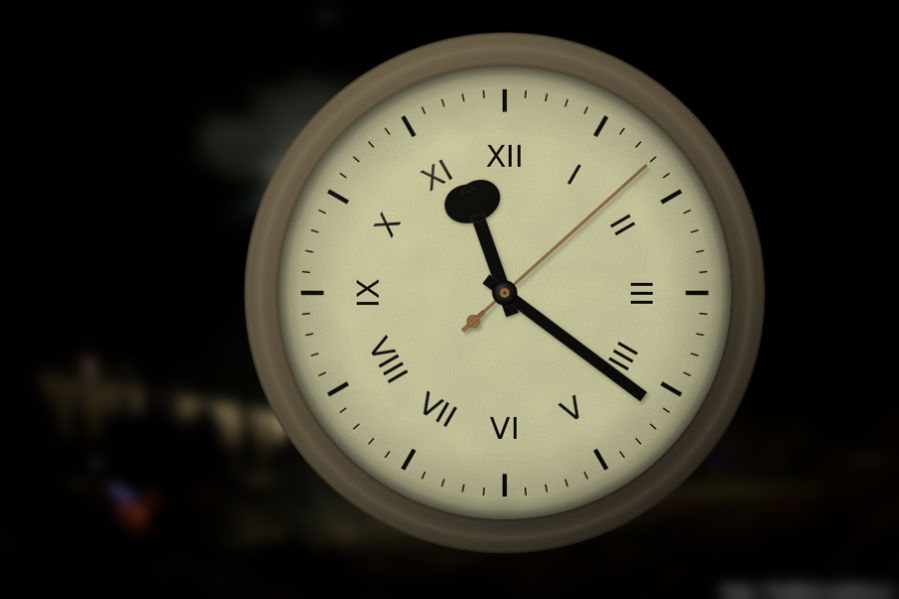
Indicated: 11 h 21 min 08 s
